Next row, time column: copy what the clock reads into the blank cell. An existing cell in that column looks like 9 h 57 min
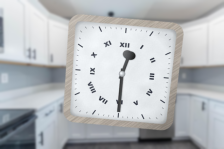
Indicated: 12 h 30 min
